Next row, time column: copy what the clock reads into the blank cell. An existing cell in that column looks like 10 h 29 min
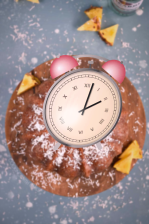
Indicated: 2 h 02 min
